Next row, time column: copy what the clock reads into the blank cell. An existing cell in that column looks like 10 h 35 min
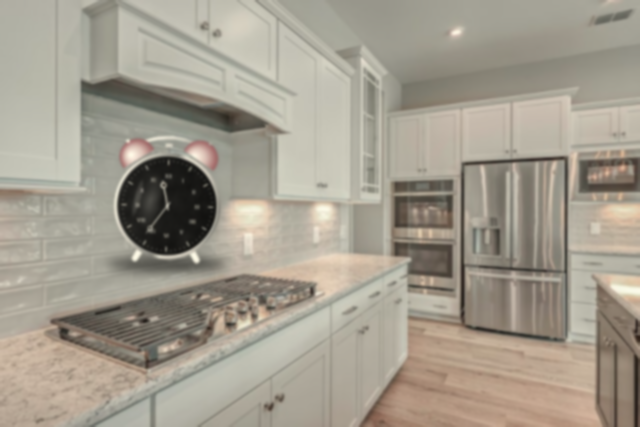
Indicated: 11 h 36 min
